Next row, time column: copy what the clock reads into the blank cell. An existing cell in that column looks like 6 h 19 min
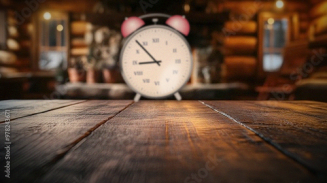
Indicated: 8 h 53 min
